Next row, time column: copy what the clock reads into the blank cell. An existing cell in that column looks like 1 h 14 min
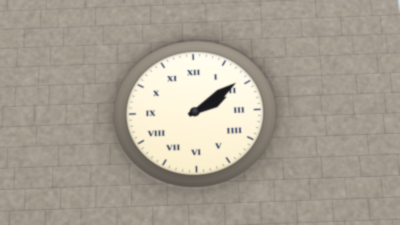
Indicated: 2 h 09 min
